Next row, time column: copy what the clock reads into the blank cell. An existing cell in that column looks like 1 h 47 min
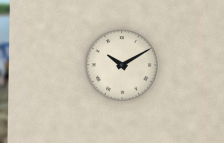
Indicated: 10 h 10 min
